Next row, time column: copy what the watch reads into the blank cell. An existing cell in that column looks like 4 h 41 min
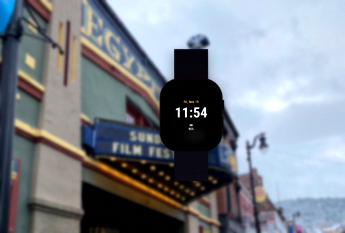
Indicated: 11 h 54 min
